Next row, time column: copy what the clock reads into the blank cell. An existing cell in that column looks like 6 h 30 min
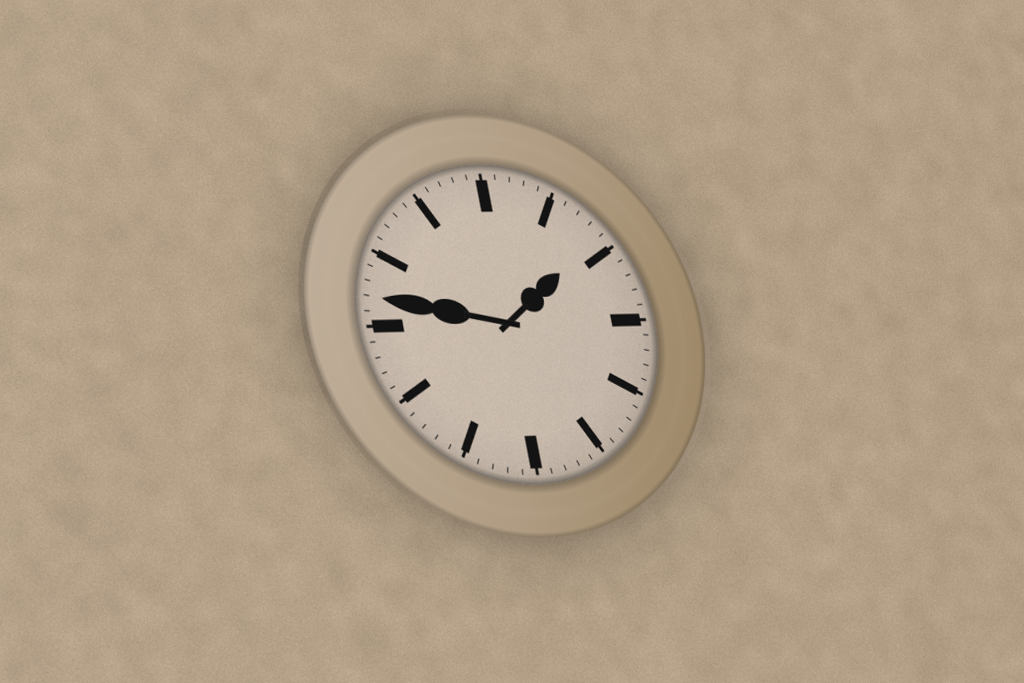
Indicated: 1 h 47 min
